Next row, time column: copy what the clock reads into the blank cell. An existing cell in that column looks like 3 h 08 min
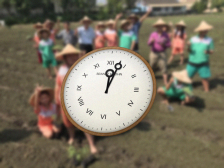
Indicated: 12 h 03 min
